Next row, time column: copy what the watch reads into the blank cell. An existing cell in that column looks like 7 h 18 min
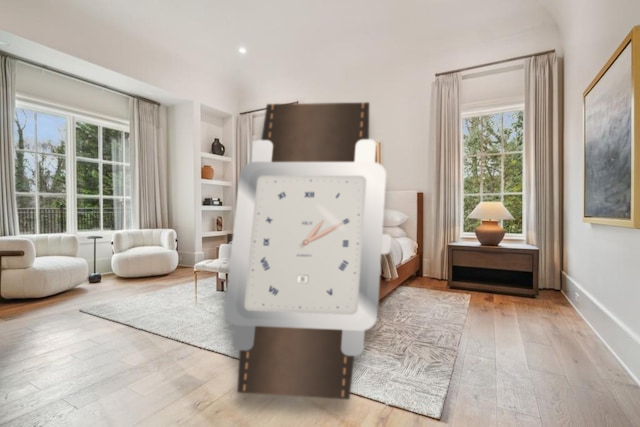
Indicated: 1 h 10 min
